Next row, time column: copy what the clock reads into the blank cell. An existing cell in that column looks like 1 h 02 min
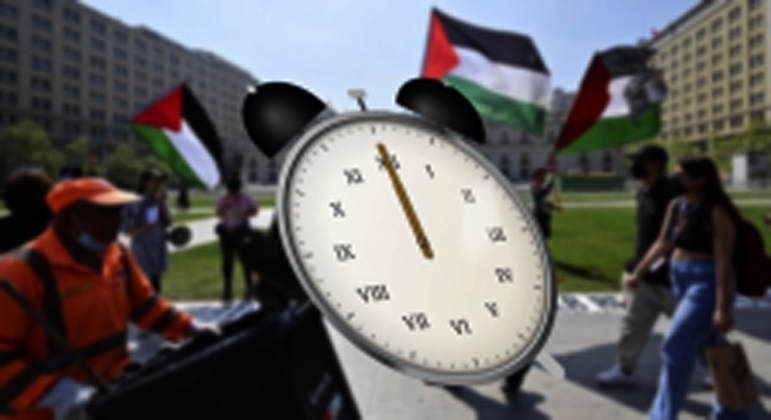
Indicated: 12 h 00 min
